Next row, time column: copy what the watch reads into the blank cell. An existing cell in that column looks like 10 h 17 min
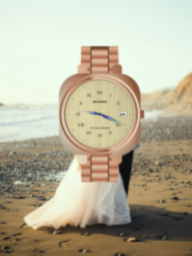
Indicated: 9 h 19 min
